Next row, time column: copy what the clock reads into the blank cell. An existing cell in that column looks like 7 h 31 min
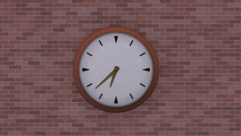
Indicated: 6 h 38 min
